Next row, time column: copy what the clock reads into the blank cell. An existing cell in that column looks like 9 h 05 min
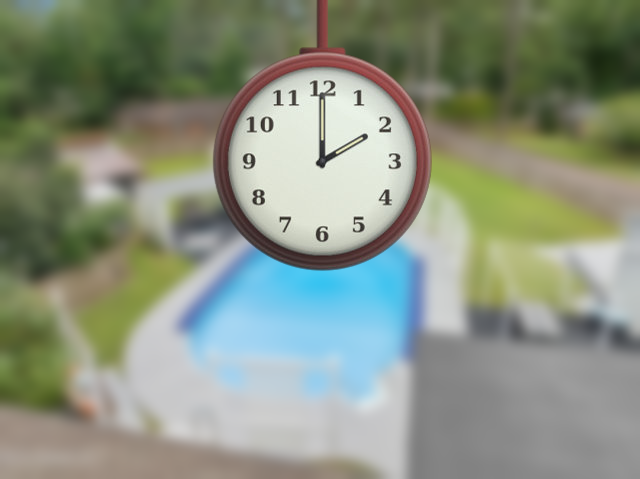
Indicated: 2 h 00 min
